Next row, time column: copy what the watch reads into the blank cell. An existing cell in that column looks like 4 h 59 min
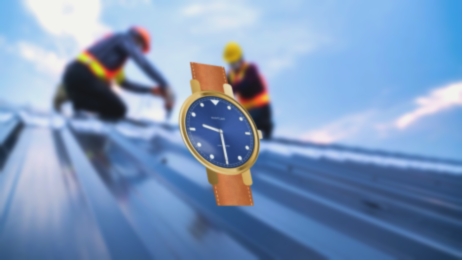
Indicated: 9 h 30 min
